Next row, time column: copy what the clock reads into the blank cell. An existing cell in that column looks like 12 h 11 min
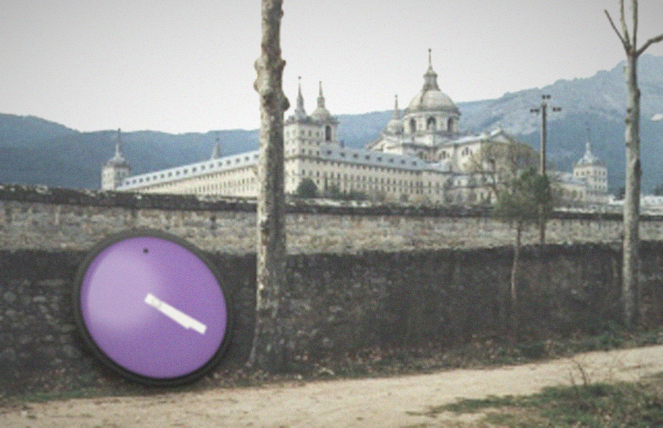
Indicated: 4 h 21 min
